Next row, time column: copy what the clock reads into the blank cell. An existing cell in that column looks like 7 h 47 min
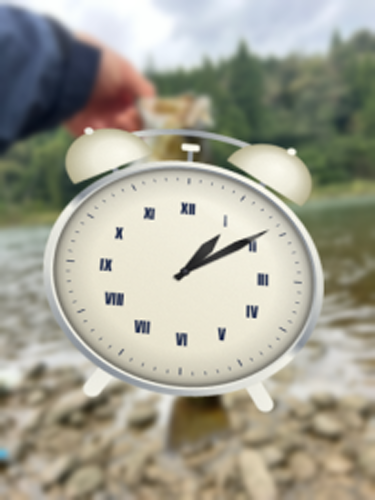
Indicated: 1 h 09 min
